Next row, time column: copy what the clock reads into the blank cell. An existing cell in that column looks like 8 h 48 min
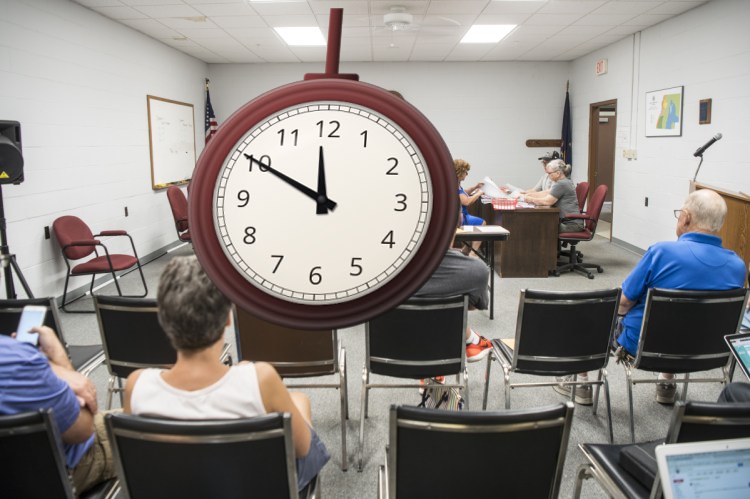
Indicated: 11 h 50 min
